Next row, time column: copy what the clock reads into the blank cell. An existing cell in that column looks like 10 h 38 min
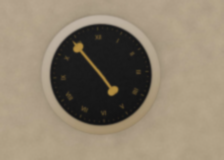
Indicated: 4 h 54 min
